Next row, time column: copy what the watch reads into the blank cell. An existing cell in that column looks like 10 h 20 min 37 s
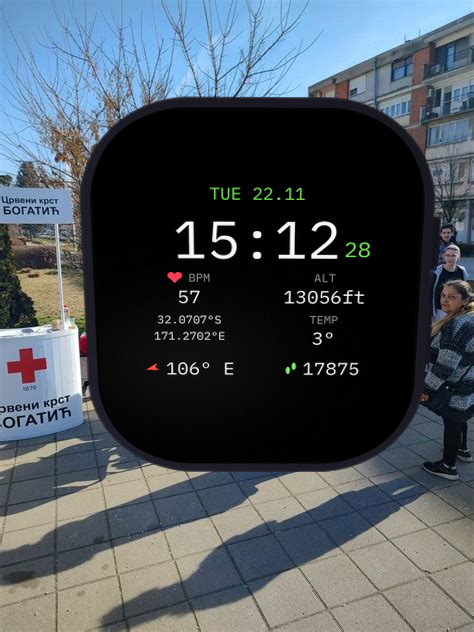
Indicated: 15 h 12 min 28 s
